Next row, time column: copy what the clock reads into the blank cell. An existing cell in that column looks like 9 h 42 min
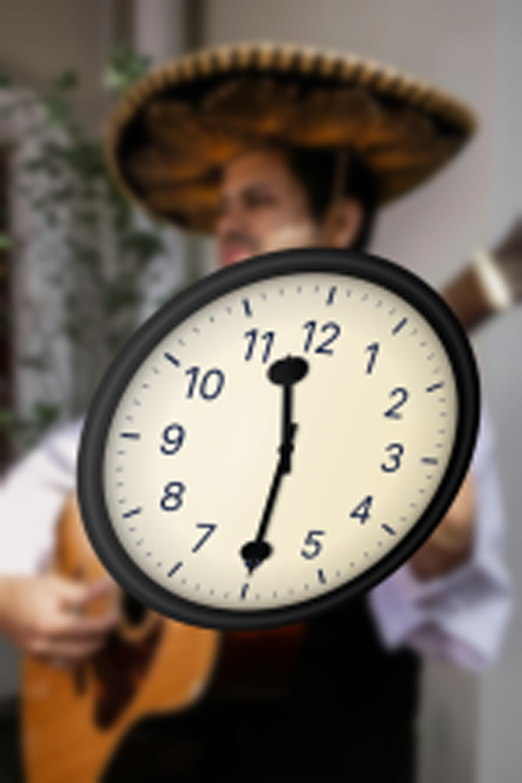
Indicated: 11 h 30 min
